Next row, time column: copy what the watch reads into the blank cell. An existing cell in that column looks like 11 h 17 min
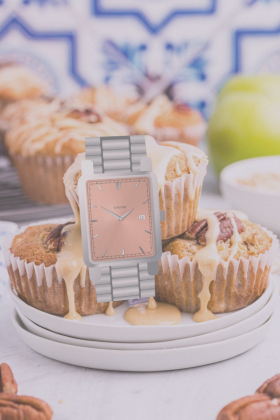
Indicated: 1 h 51 min
